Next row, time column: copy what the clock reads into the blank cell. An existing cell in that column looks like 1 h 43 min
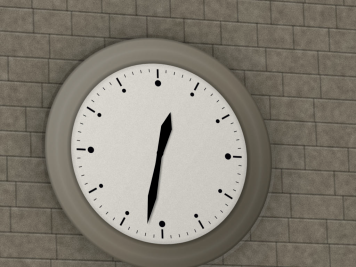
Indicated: 12 h 32 min
